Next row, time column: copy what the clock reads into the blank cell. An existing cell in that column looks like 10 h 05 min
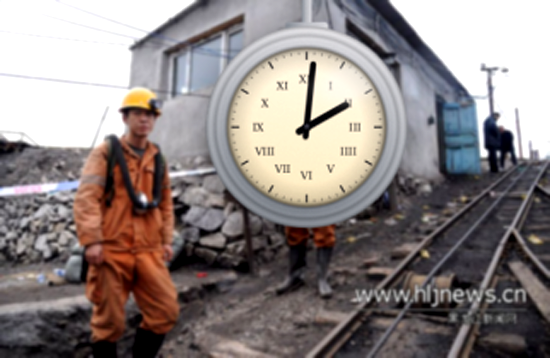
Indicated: 2 h 01 min
